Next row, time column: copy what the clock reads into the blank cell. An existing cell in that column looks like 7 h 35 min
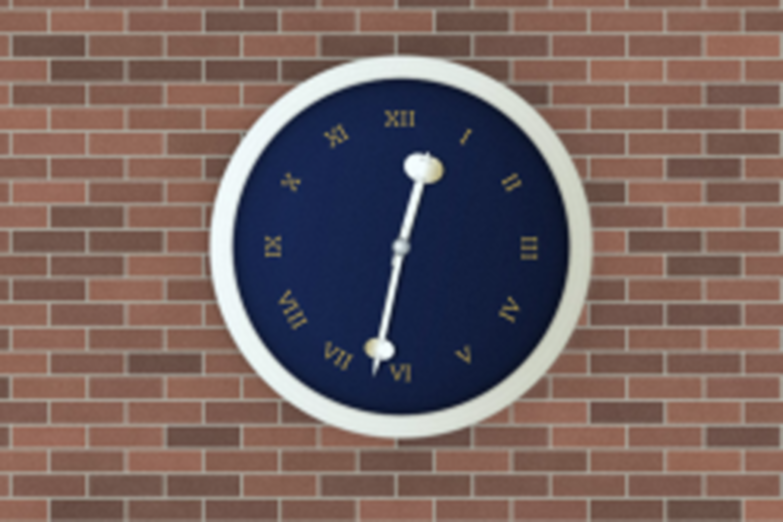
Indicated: 12 h 32 min
